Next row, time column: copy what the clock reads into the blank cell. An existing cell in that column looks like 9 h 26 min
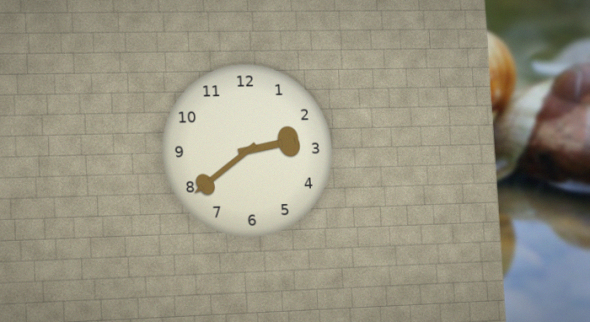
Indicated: 2 h 39 min
